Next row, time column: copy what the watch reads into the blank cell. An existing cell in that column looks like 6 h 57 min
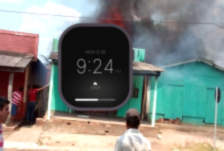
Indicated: 9 h 24 min
